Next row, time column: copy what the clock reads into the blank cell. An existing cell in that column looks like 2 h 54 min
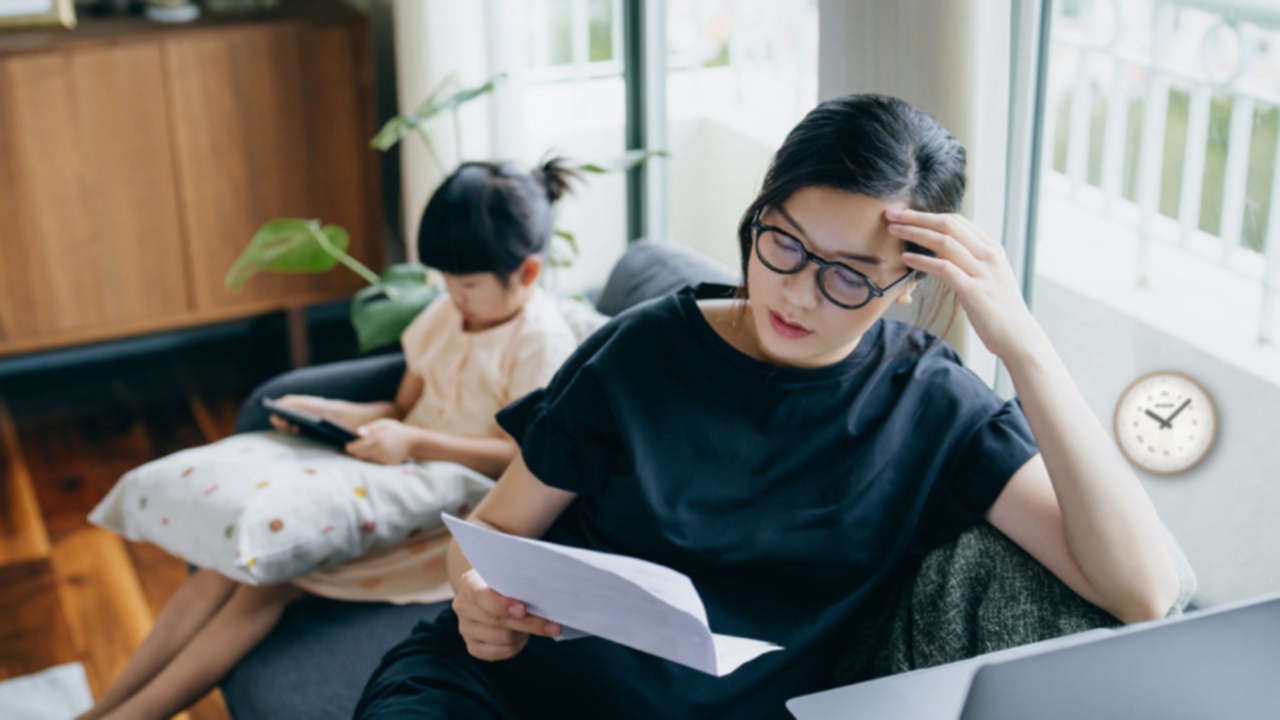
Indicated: 10 h 08 min
